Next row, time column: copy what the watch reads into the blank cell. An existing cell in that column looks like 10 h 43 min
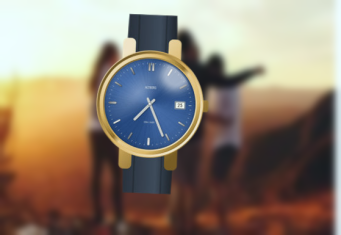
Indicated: 7 h 26 min
